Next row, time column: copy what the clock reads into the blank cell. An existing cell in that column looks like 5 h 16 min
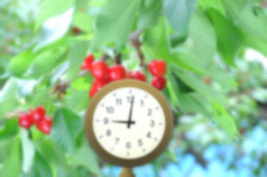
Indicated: 9 h 01 min
